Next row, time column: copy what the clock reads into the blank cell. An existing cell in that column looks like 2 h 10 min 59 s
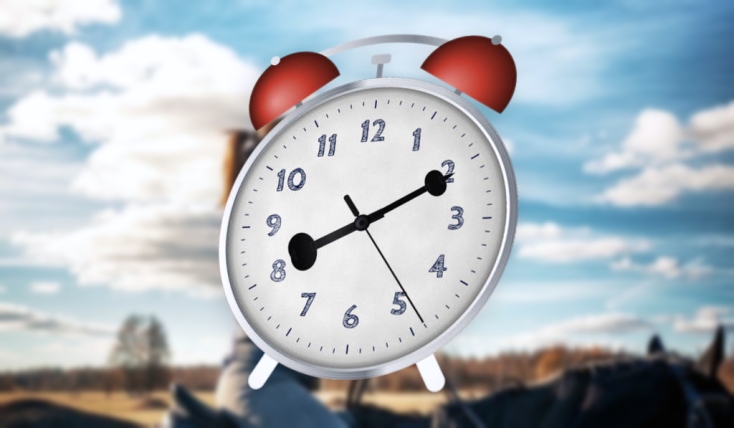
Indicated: 8 h 10 min 24 s
